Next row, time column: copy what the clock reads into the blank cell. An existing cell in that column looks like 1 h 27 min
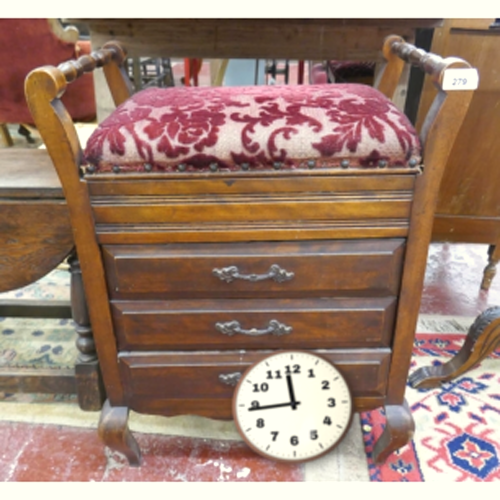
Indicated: 11 h 44 min
